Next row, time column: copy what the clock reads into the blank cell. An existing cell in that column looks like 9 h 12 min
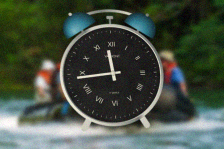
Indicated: 11 h 44 min
